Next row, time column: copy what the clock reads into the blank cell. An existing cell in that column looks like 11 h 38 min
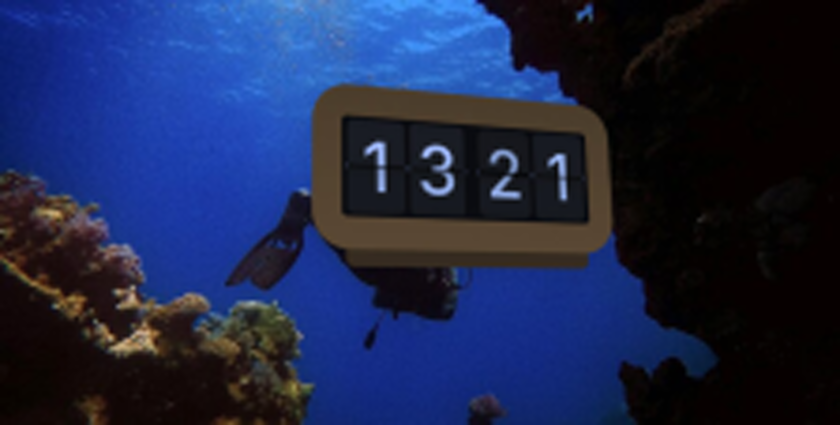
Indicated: 13 h 21 min
